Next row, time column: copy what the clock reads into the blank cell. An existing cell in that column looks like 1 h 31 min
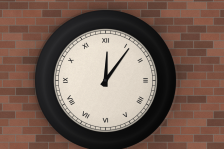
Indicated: 12 h 06 min
